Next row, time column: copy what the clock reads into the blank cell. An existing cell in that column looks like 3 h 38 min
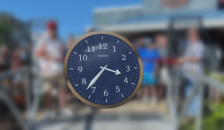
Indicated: 3 h 37 min
